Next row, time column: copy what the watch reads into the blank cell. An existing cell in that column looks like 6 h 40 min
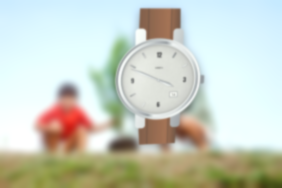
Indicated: 3 h 49 min
